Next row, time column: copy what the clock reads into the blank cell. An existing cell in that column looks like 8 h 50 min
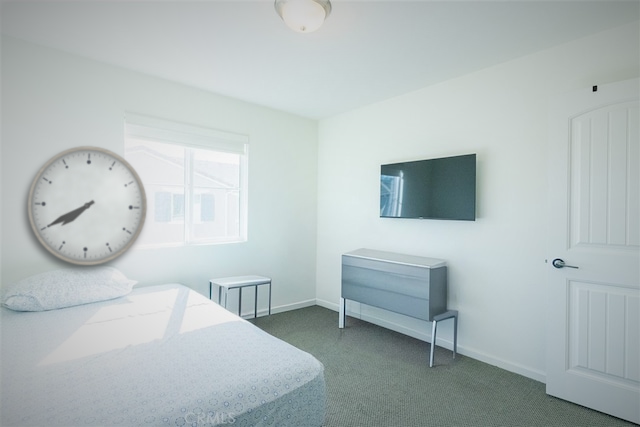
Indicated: 7 h 40 min
